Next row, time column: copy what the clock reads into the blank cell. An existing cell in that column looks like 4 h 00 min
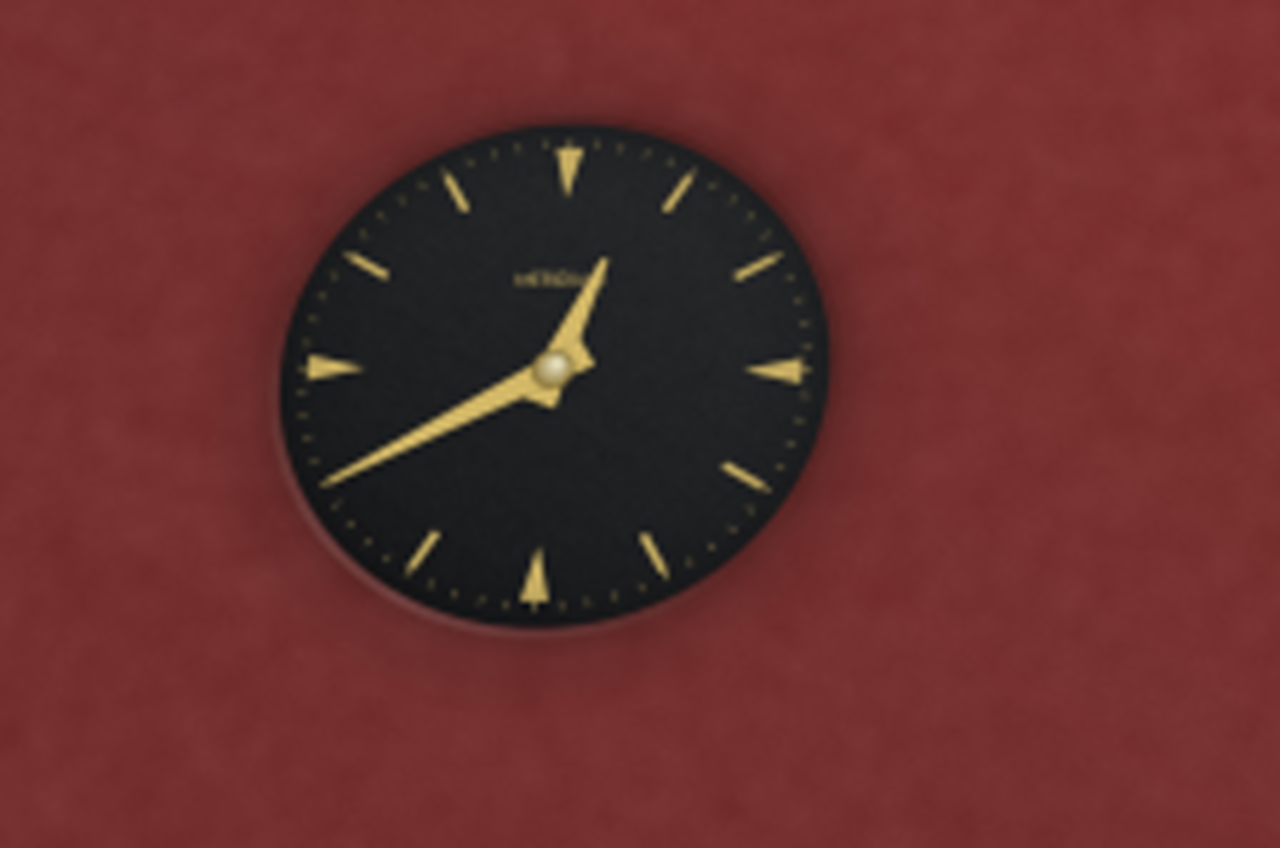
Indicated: 12 h 40 min
